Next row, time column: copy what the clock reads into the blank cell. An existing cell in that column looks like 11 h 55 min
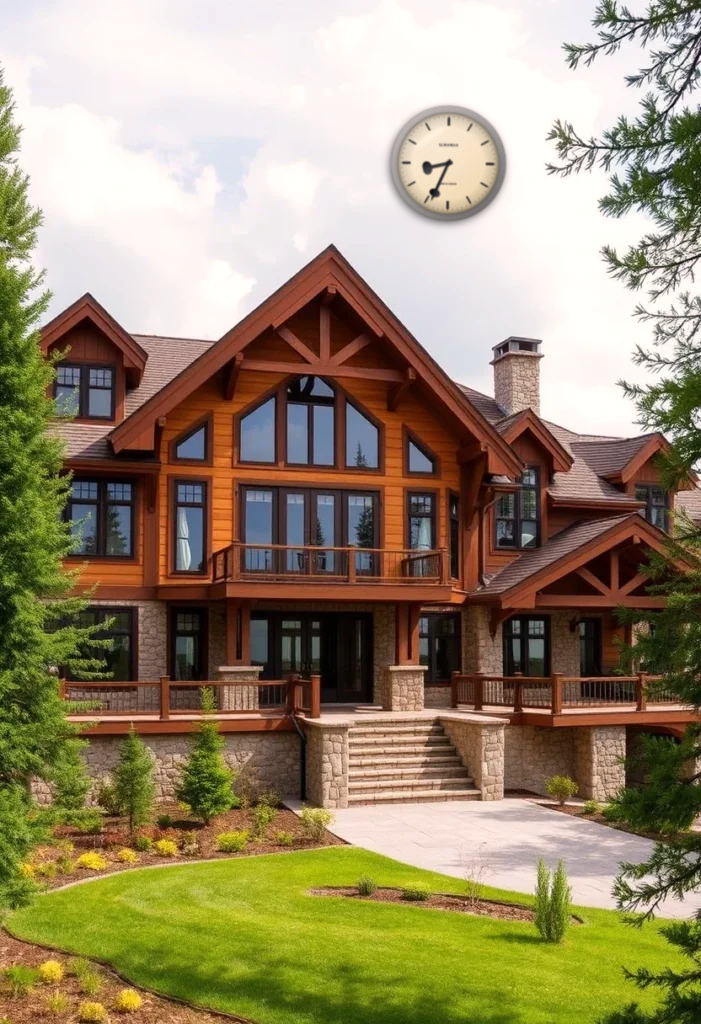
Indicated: 8 h 34 min
